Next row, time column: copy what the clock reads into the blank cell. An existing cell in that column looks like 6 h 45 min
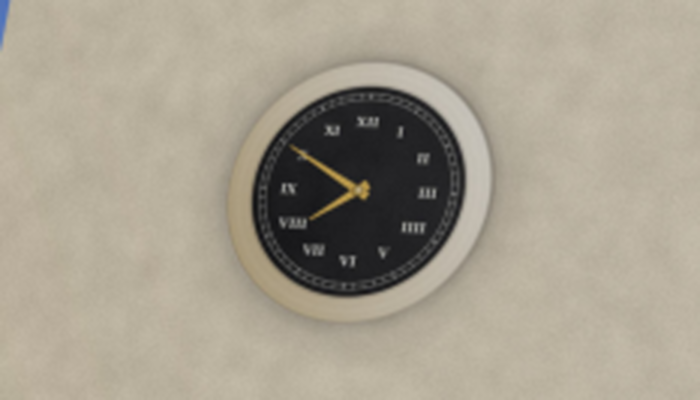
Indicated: 7 h 50 min
